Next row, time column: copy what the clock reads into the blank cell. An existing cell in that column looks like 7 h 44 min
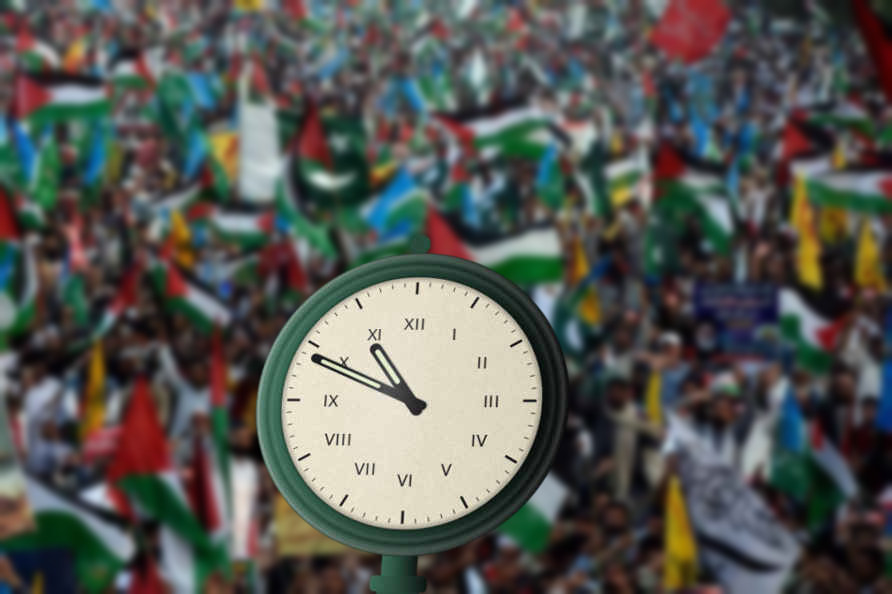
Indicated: 10 h 49 min
